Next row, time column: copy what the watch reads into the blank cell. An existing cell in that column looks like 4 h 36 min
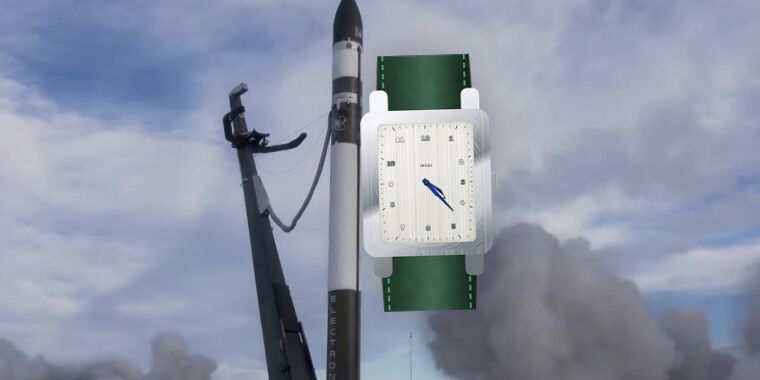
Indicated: 4 h 23 min
